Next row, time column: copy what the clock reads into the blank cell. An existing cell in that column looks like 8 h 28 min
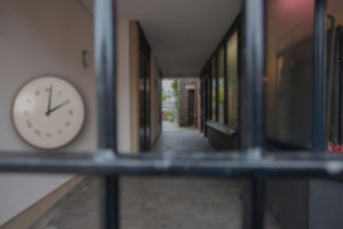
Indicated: 2 h 01 min
